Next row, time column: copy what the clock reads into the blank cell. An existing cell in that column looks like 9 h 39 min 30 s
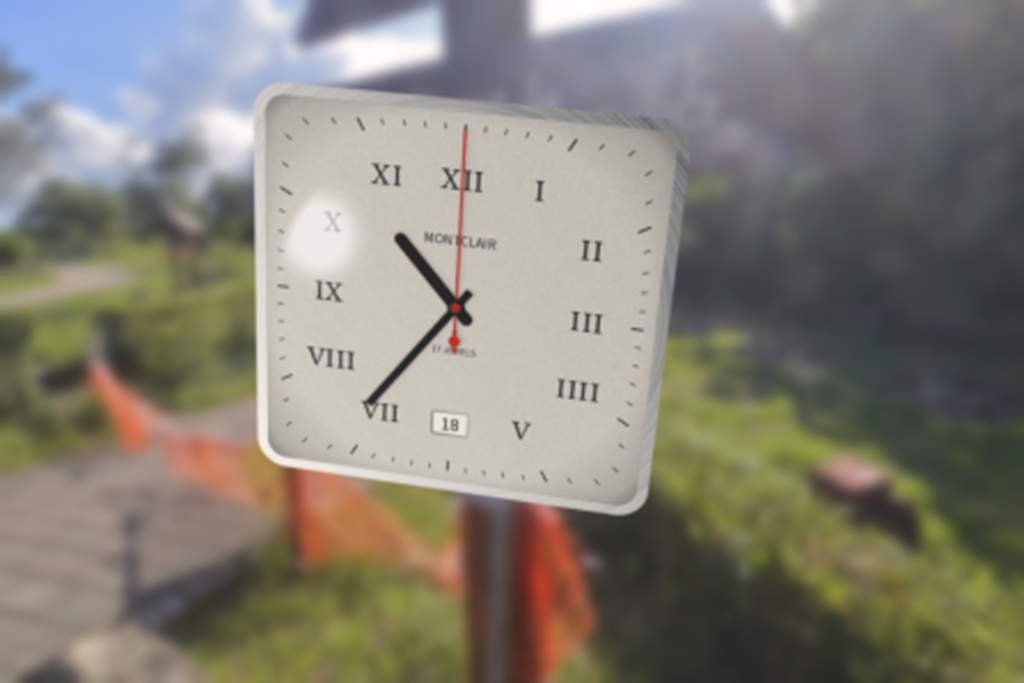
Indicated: 10 h 36 min 00 s
